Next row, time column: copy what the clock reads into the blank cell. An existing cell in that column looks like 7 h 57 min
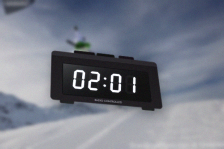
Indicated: 2 h 01 min
